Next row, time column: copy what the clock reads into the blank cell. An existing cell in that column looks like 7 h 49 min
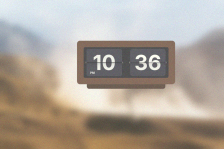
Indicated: 10 h 36 min
